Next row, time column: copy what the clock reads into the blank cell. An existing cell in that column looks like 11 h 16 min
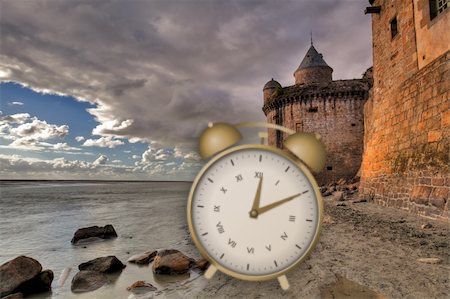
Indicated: 12 h 10 min
